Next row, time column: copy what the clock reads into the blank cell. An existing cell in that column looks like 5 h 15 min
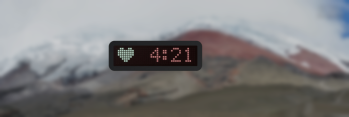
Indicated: 4 h 21 min
